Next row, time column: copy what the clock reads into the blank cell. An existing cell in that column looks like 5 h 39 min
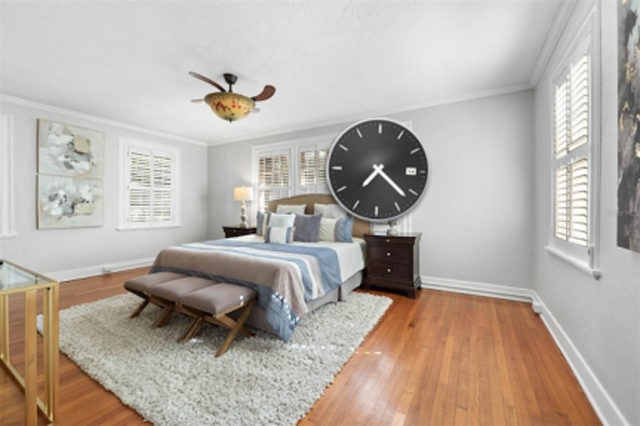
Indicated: 7 h 22 min
